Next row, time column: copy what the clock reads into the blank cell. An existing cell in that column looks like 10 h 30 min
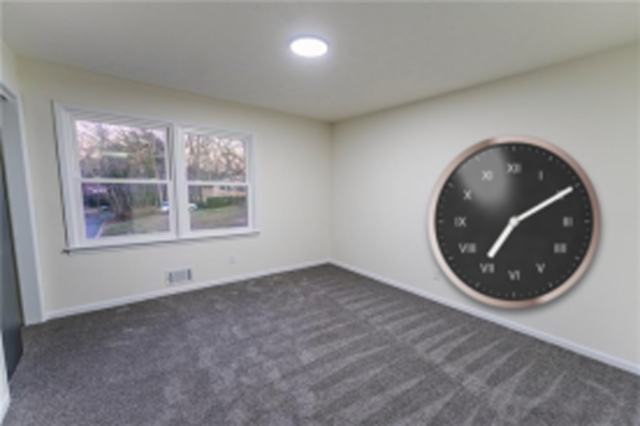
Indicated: 7 h 10 min
